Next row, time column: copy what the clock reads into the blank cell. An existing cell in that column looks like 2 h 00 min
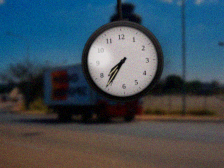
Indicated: 7 h 36 min
